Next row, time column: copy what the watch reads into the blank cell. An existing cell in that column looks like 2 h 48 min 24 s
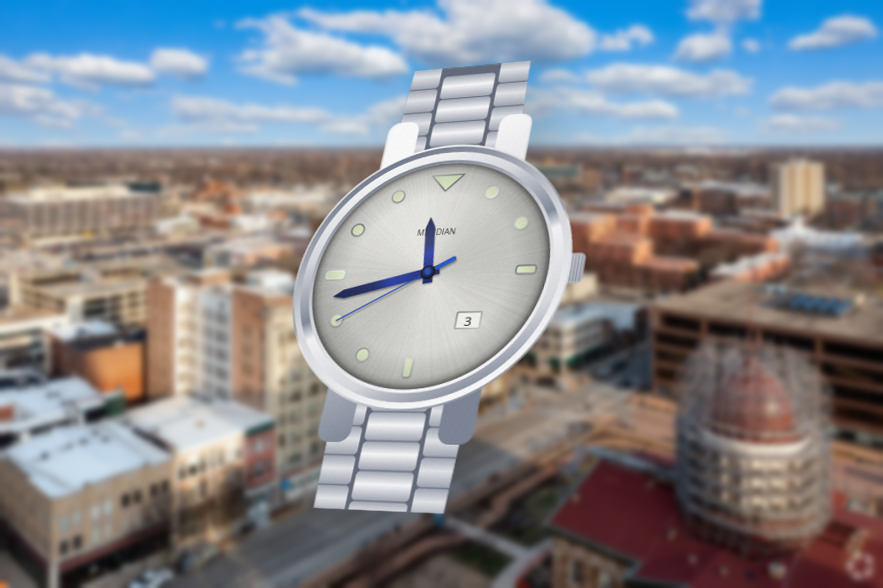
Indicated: 11 h 42 min 40 s
